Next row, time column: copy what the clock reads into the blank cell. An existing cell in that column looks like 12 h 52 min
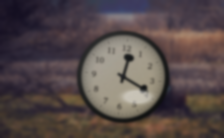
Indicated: 12 h 19 min
